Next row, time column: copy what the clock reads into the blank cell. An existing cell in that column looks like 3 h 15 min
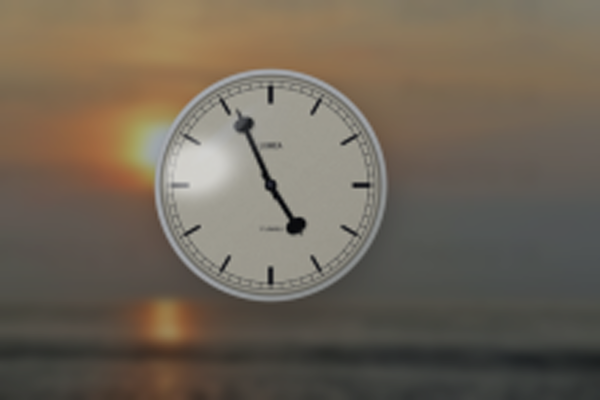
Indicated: 4 h 56 min
